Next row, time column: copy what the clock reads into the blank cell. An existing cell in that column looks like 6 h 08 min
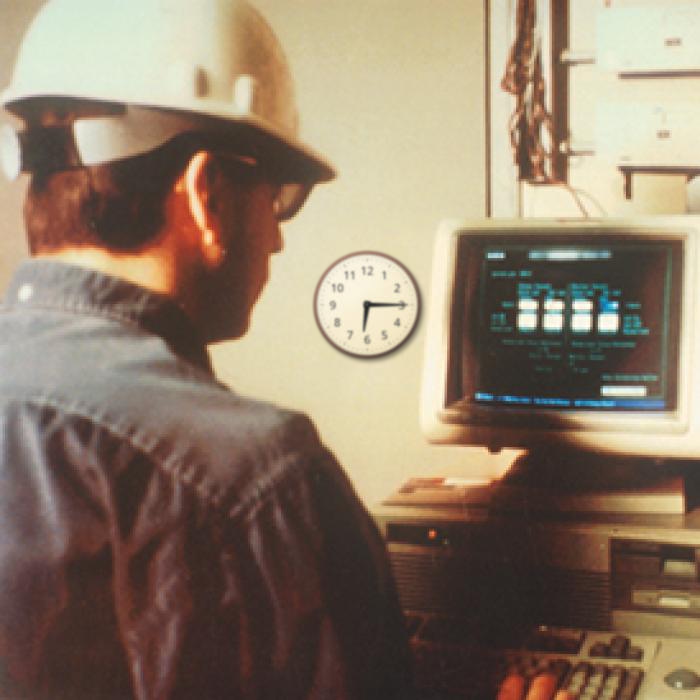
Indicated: 6 h 15 min
